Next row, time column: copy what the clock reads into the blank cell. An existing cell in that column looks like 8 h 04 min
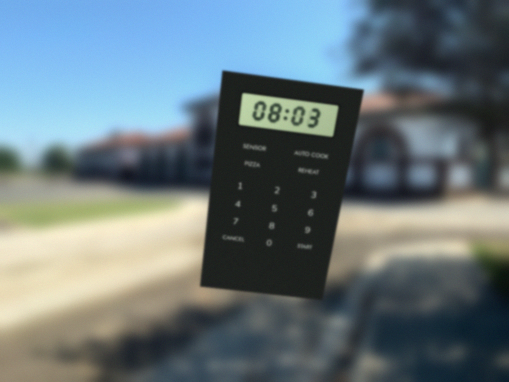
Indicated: 8 h 03 min
